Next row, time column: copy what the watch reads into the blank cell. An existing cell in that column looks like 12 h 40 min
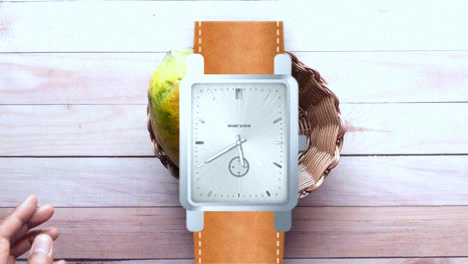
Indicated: 5 h 40 min
